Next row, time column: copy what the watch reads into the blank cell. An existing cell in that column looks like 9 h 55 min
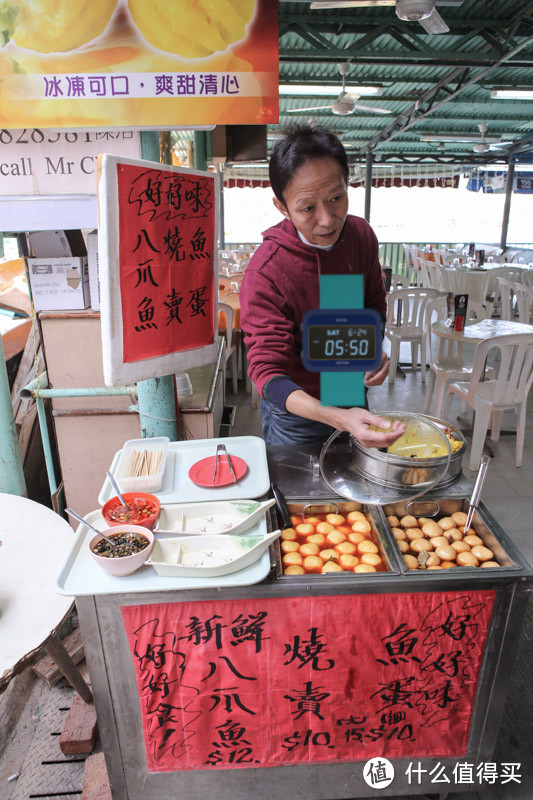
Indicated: 5 h 50 min
